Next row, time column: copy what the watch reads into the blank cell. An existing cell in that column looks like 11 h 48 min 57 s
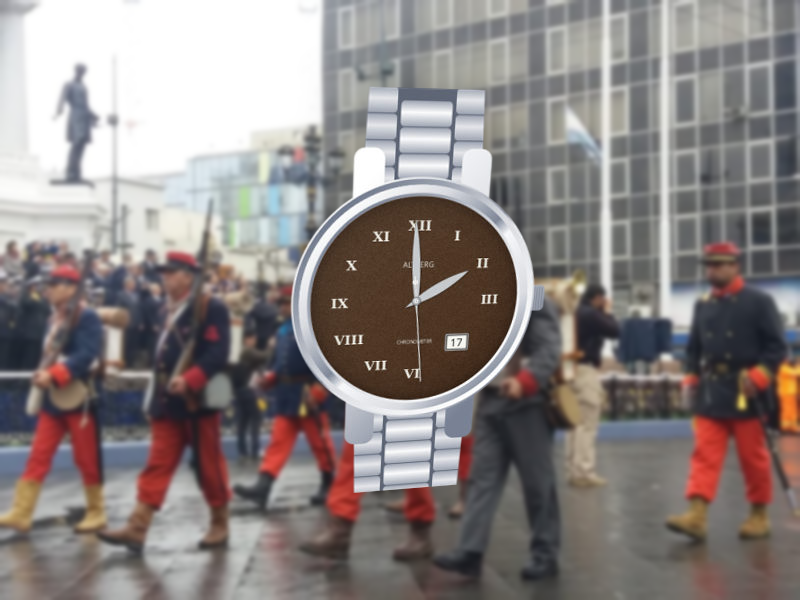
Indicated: 1 h 59 min 29 s
